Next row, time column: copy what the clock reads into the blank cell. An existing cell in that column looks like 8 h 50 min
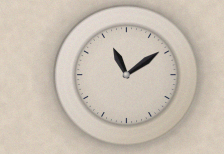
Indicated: 11 h 09 min
